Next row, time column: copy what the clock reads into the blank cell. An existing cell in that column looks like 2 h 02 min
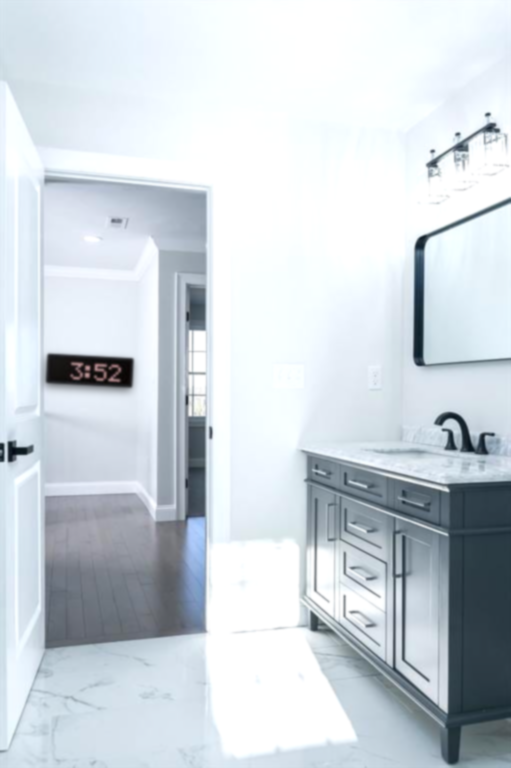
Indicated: 3 h 52 min
